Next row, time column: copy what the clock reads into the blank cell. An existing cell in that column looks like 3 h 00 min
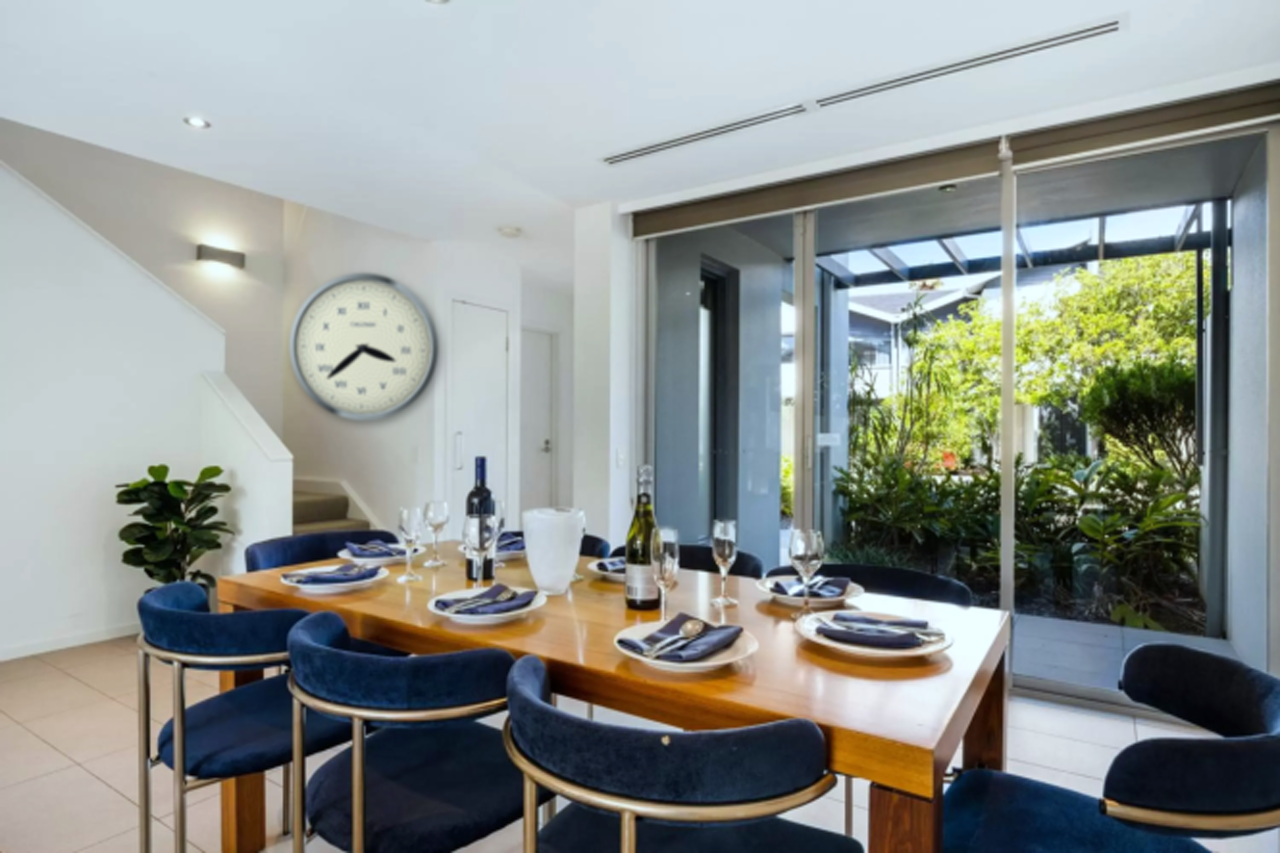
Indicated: 3 h 38 min
